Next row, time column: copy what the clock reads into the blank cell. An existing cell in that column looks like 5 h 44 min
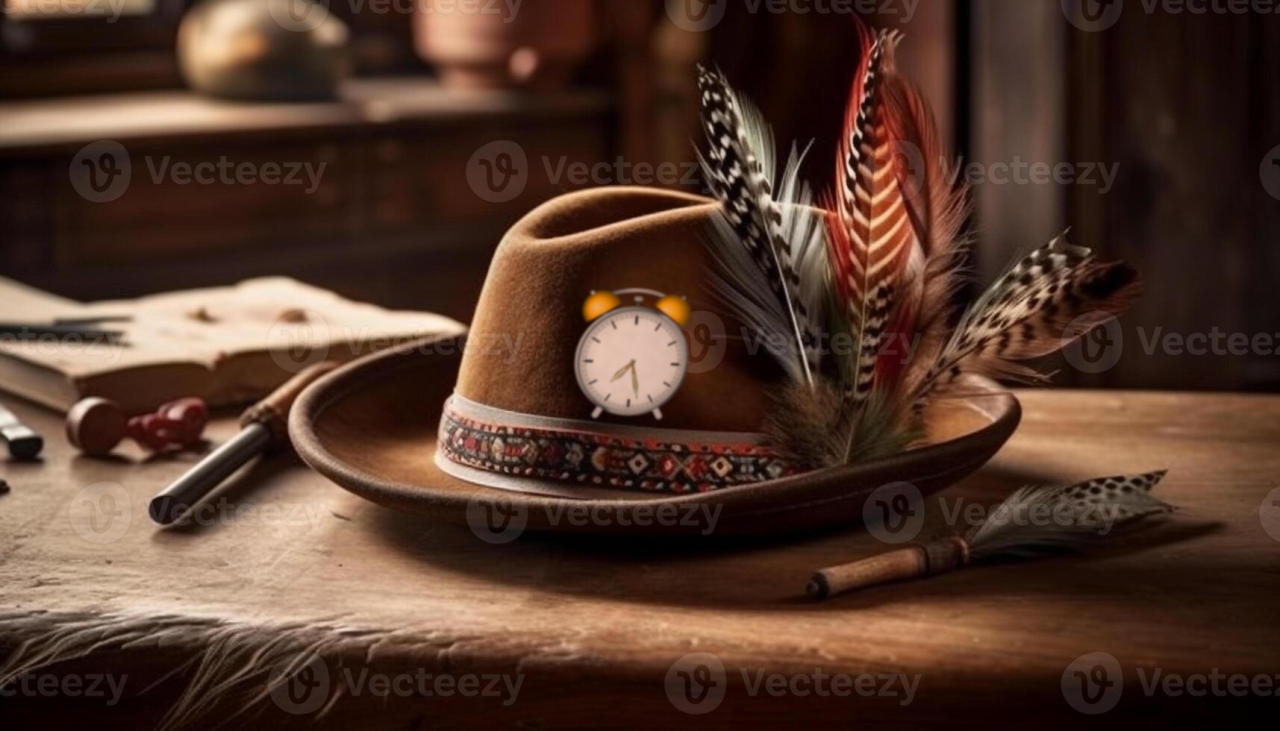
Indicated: 7 h 28 min
